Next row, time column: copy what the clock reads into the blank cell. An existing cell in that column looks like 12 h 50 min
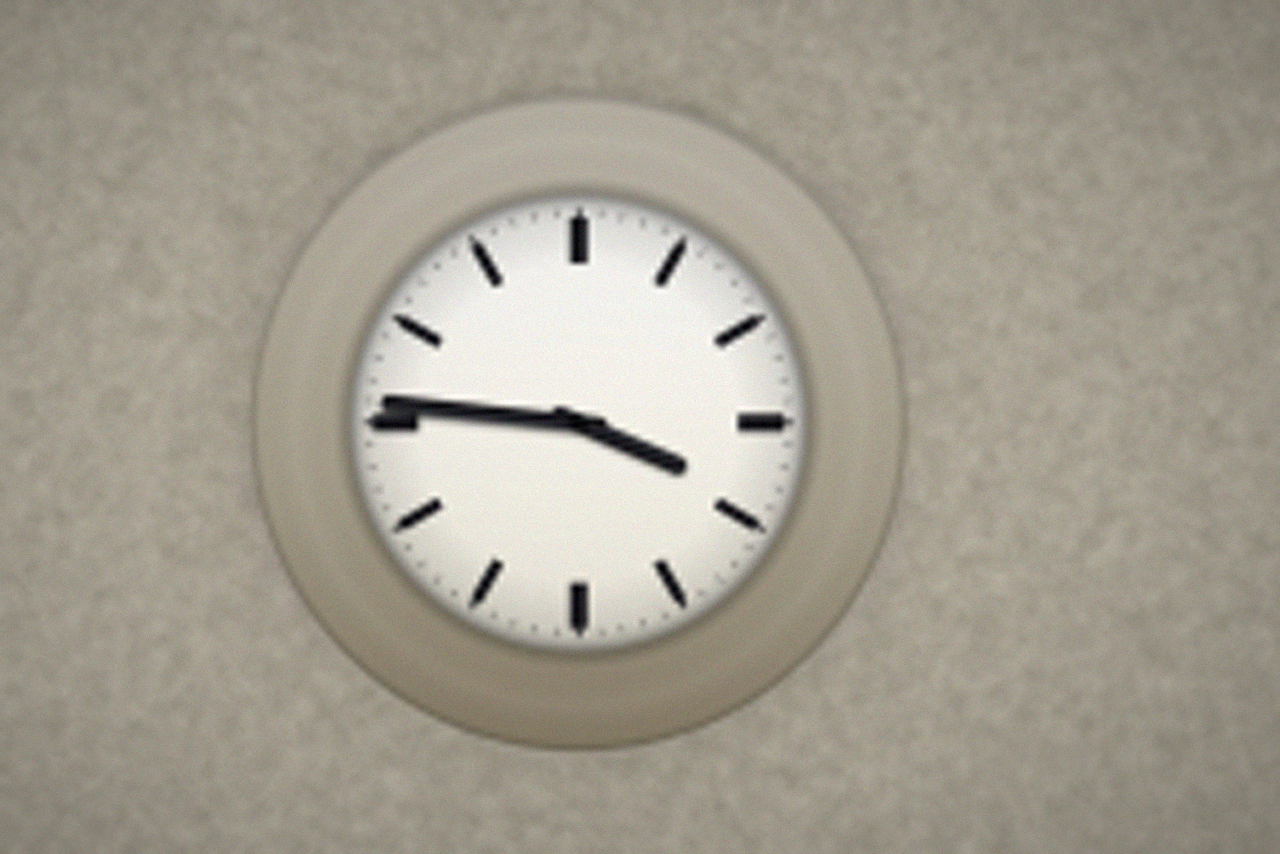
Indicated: 3 h 46 min
